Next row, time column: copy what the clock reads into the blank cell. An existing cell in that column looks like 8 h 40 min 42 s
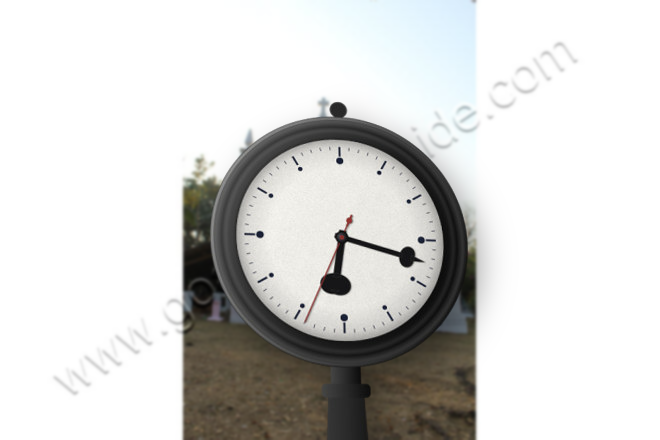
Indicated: 6 h 17 min 34 s
